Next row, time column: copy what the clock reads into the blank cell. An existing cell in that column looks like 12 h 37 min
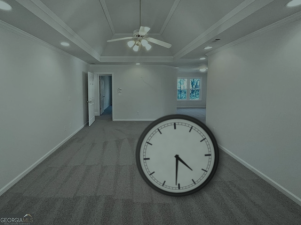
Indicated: 4 h 31 min
